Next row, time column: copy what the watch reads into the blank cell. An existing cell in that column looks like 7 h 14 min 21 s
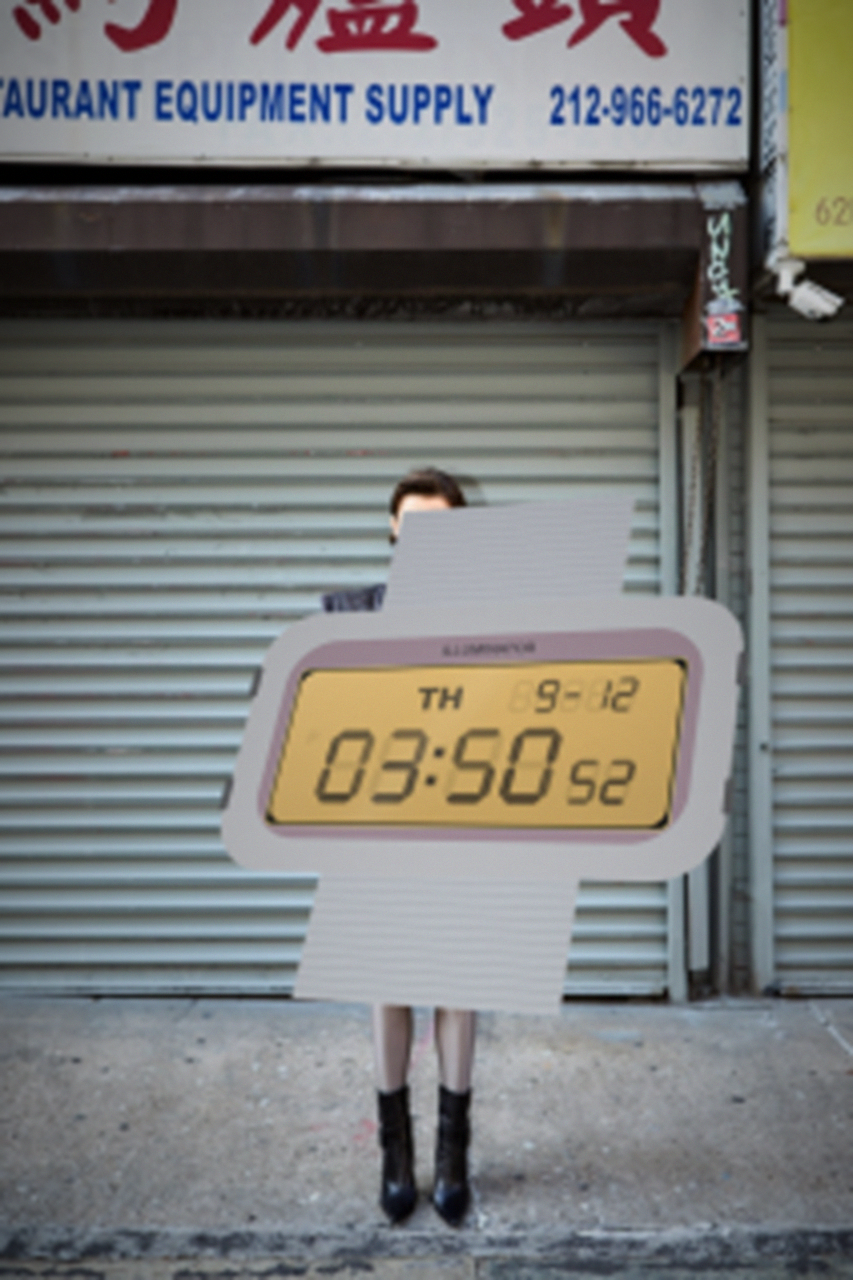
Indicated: 3 h 50 min 52 s
